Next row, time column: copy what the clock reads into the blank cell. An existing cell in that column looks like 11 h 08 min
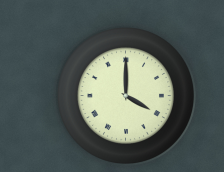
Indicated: 4 h 00 min
